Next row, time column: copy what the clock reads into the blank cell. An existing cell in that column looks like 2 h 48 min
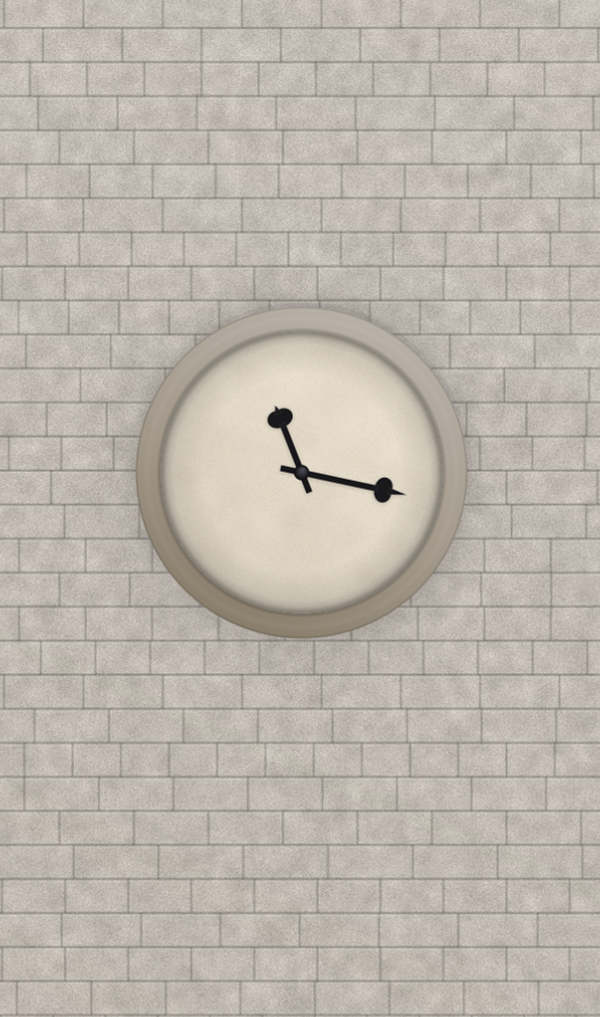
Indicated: 11 h 17 min
